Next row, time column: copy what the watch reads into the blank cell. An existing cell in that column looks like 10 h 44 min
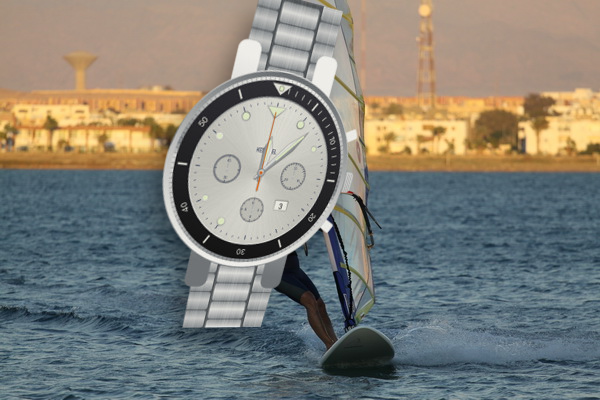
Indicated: 12 h 07 min
